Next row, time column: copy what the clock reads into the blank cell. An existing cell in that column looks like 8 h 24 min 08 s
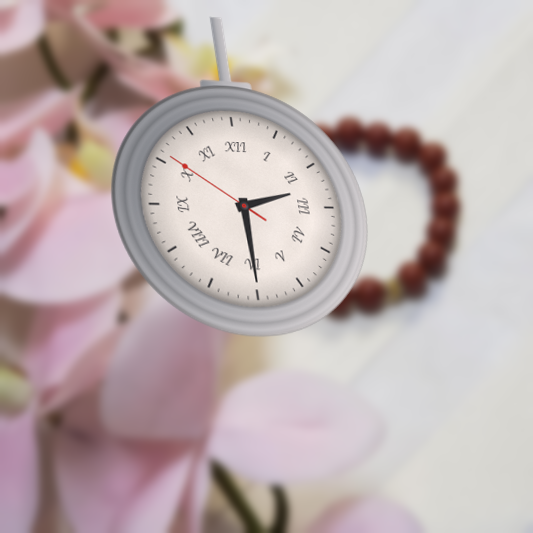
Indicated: 2 h 29 min 51 s
